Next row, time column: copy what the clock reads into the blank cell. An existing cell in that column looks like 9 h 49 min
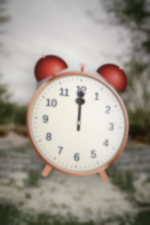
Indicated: 12 h 00 min
